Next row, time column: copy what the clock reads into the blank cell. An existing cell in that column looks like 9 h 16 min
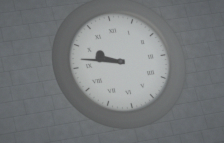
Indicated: 9 h 47 min
